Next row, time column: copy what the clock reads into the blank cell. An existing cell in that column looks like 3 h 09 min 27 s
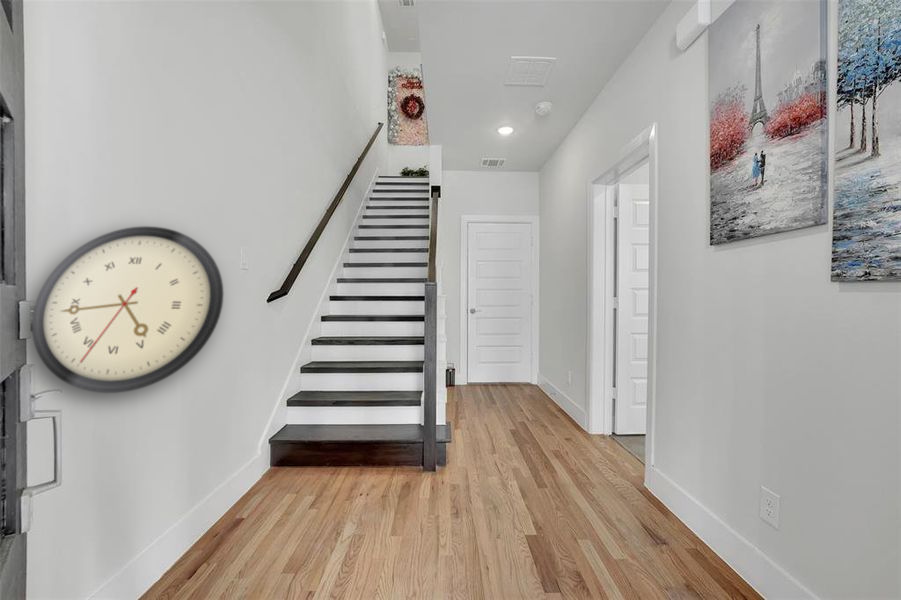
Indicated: 4 h 43 min 34 s
